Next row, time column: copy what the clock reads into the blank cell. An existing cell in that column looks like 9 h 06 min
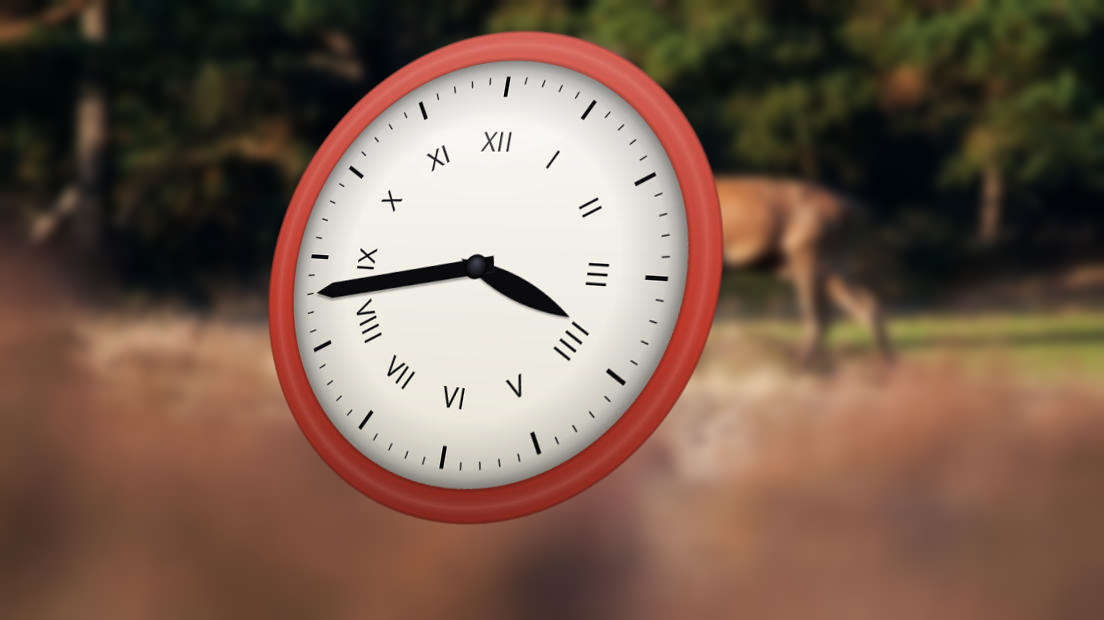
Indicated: 3 h 43 min
